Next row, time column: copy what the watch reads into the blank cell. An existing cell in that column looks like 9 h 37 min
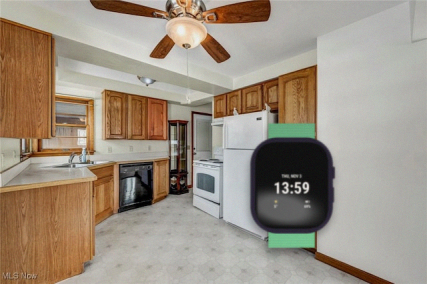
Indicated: 13 h 59 min
